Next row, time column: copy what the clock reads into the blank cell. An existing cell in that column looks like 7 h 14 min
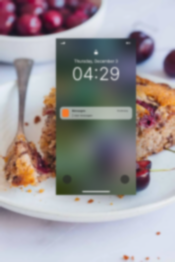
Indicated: 4 h 29 min
